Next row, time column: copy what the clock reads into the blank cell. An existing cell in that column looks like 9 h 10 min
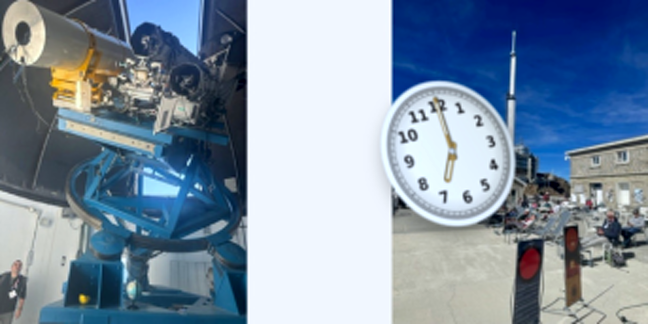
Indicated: 7 h 00 min
